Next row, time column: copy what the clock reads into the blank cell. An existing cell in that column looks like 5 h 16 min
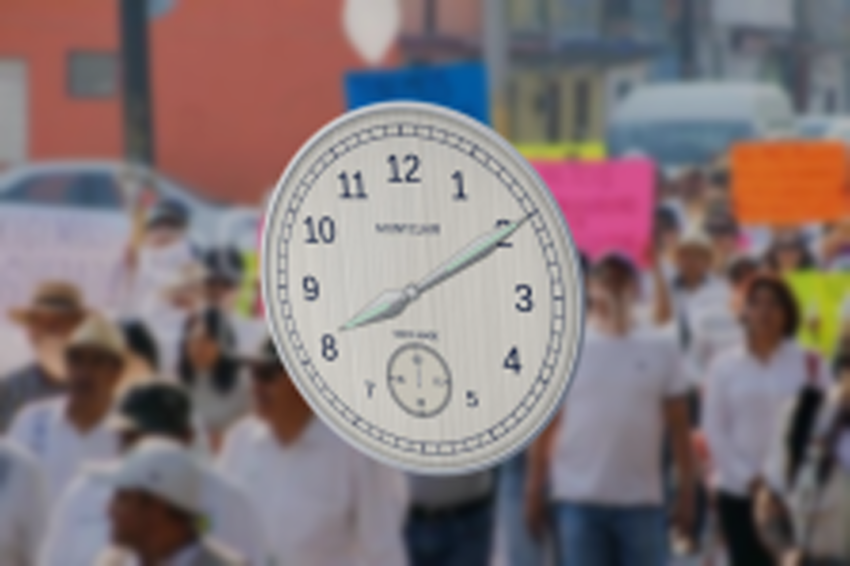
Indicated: 8 h 10 min
